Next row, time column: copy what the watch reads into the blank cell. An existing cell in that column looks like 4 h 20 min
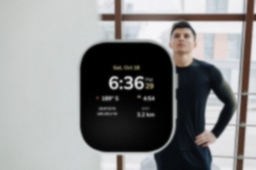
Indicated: 6 h 36 min
